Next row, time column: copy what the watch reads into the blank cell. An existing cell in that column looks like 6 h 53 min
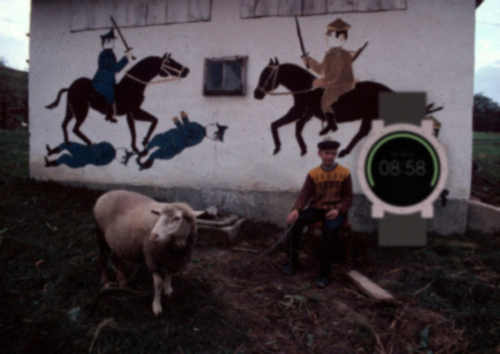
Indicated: 8 h 58 min
